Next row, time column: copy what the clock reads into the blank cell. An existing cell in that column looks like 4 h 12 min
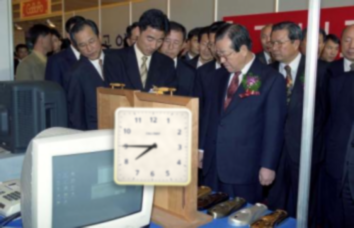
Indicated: 7 h 45 min
